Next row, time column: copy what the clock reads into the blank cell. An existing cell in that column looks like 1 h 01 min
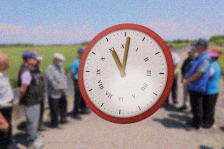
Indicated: 11 h 01 min
